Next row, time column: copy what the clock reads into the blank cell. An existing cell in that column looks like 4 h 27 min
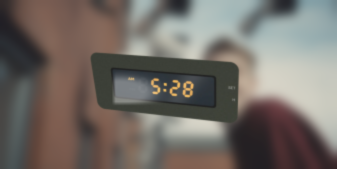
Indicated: 5 h 28 min
